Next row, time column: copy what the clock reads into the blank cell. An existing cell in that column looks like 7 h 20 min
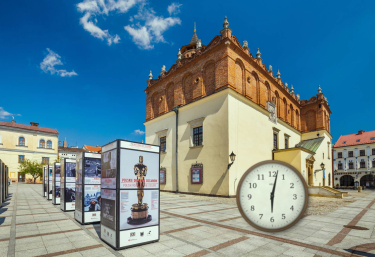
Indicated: 6 h 02 min
